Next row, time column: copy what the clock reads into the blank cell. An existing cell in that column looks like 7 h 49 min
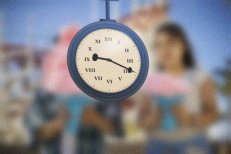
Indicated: 9 h 19 min
